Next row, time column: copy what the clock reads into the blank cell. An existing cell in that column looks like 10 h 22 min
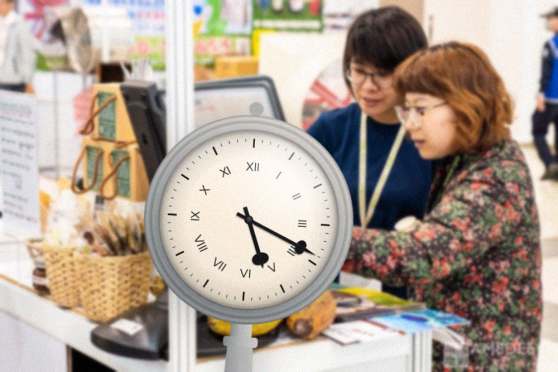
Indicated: 5 h 19 min
